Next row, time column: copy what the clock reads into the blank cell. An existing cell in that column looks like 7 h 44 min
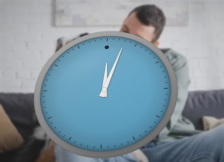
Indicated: 12 h 03 min
